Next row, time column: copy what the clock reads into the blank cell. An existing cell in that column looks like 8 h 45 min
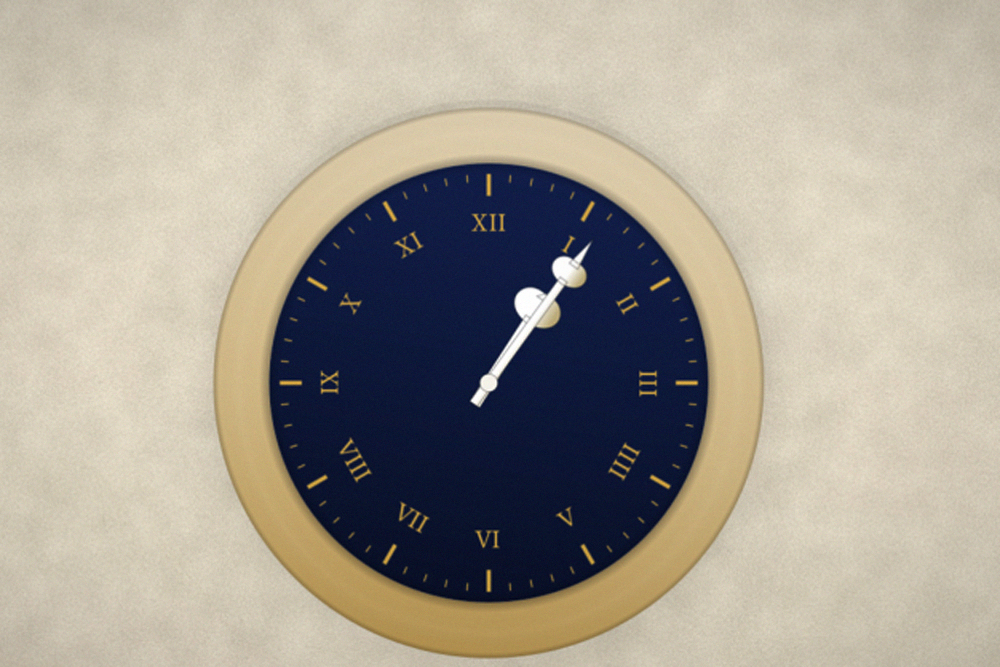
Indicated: 1 h 06 min
